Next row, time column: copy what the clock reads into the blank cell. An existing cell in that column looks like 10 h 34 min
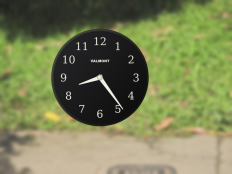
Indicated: 8 h 24 min
